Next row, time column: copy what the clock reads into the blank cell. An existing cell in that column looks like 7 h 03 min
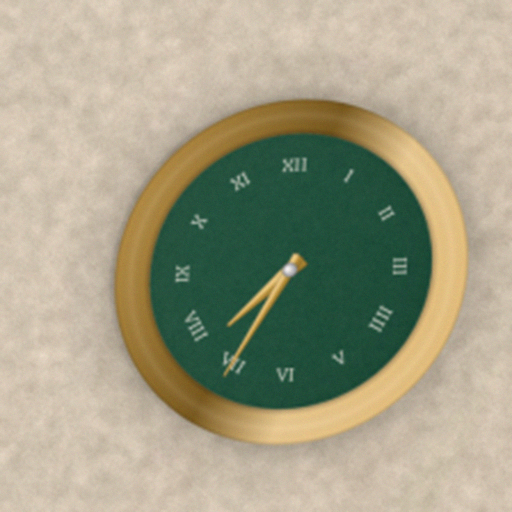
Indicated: 7 h 35 min
